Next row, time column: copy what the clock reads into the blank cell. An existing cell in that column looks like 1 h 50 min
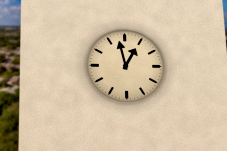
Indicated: 12 h 58 min
